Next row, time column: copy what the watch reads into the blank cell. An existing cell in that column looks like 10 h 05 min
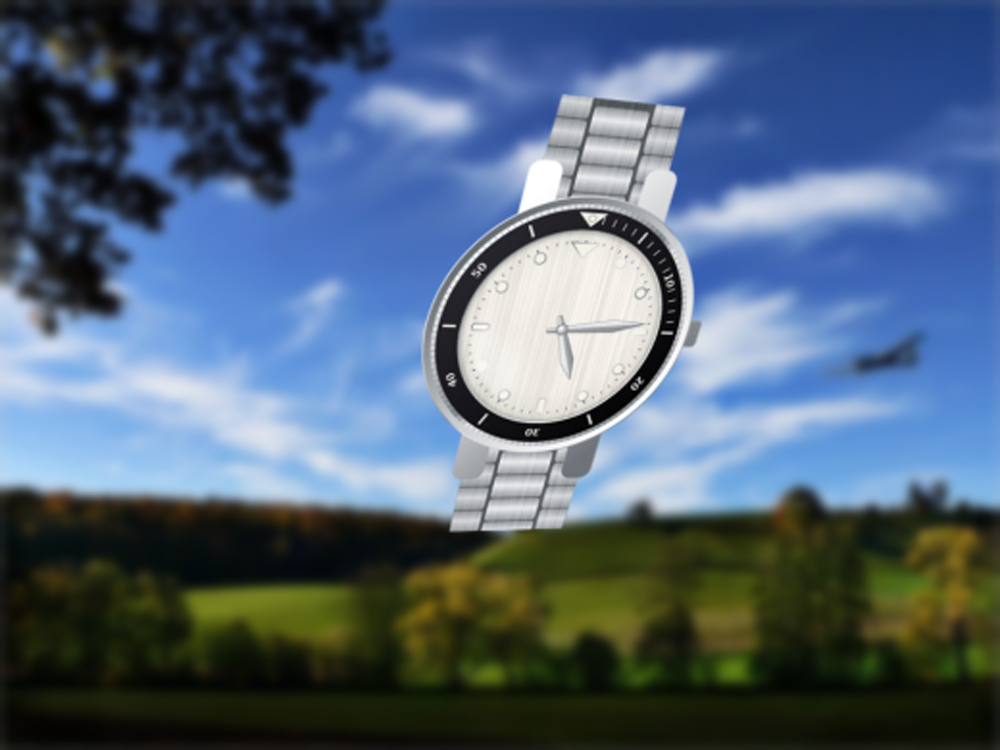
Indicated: 5 h 14 min
